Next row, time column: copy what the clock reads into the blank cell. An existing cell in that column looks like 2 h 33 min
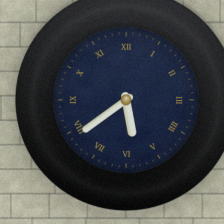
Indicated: 5 h 39 min
